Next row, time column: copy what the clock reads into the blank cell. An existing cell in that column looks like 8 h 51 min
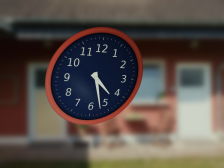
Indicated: 4 h 27 min
